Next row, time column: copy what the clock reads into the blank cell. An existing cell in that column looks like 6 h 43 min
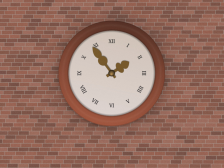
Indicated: 1 h 54 min
